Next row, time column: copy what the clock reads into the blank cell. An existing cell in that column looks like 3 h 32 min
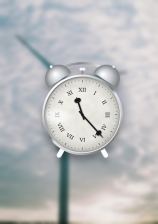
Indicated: 11 h 23 min
